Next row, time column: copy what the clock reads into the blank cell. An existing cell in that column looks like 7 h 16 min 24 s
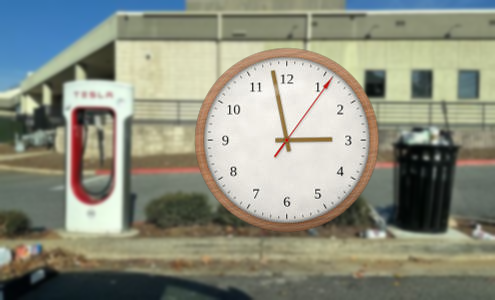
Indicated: 2 h 58 min 06 s
